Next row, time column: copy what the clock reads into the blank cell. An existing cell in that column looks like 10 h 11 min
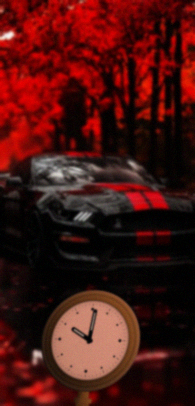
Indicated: 10 h 01 min
